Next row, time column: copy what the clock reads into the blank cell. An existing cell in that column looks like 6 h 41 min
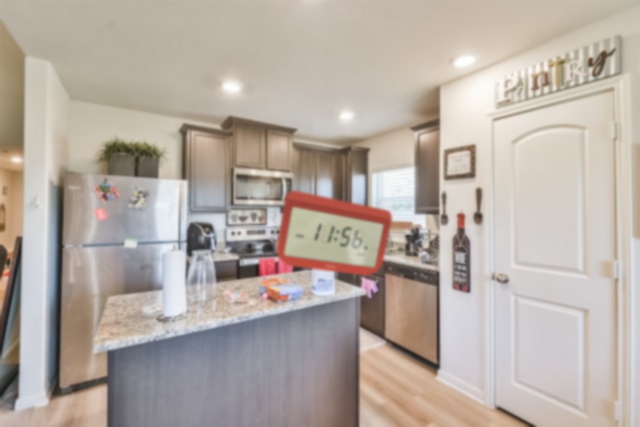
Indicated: 11 h 56 min
